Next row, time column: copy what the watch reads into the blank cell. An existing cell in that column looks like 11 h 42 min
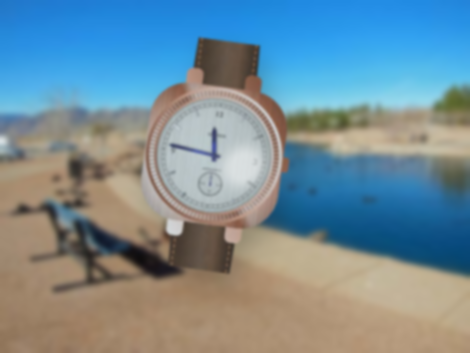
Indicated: 11 h 46 min
